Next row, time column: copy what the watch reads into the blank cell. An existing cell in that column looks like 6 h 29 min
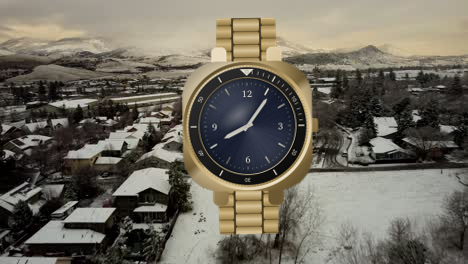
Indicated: 8 h 06 min
